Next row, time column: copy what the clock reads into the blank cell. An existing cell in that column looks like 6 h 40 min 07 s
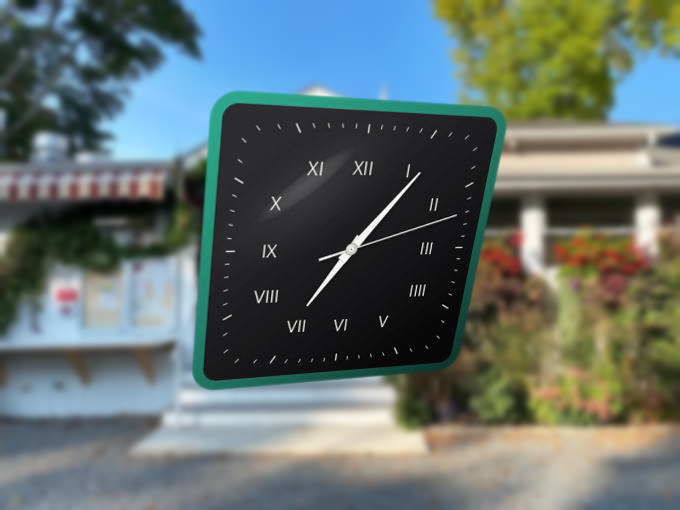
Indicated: 7 h 06 min 12 s
